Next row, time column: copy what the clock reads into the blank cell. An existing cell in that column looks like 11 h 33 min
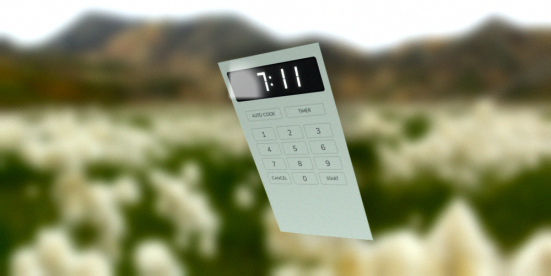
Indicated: 7 h 11 min
